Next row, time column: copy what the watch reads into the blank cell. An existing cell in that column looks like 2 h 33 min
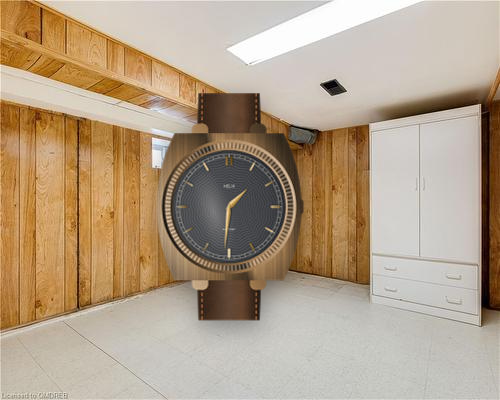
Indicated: 1 h 31 min
